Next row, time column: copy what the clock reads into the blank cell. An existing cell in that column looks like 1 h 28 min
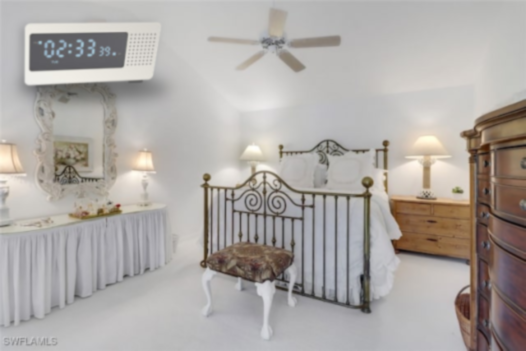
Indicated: 2 h 33 min
